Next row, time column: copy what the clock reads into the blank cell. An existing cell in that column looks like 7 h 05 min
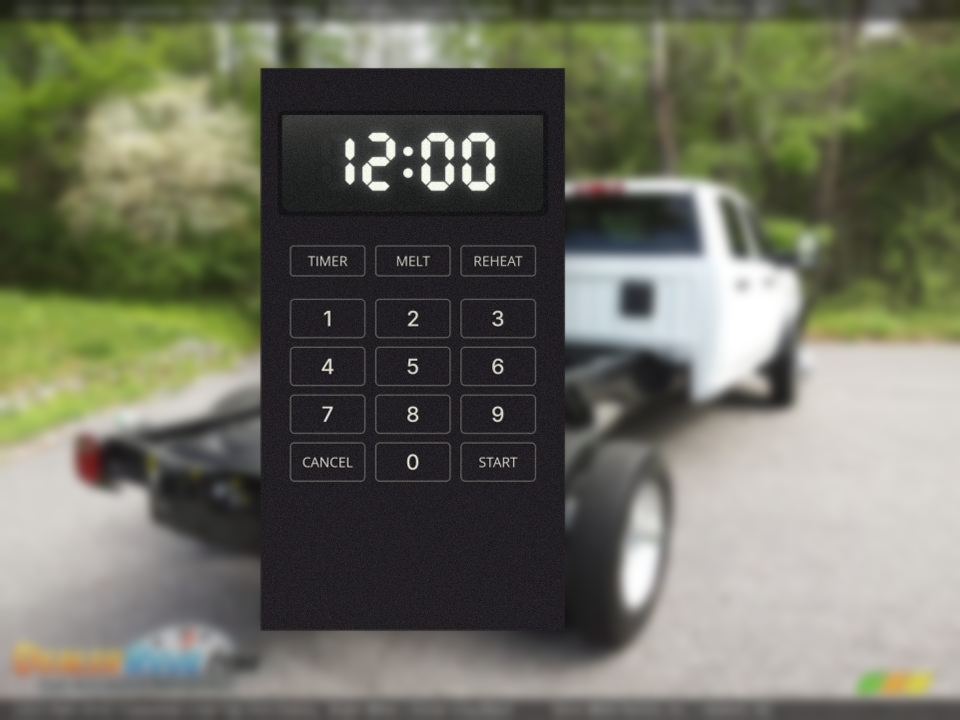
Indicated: 12 h 00 min
